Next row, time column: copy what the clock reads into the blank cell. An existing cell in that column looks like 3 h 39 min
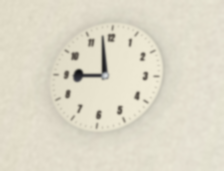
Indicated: 8 h 58 min
